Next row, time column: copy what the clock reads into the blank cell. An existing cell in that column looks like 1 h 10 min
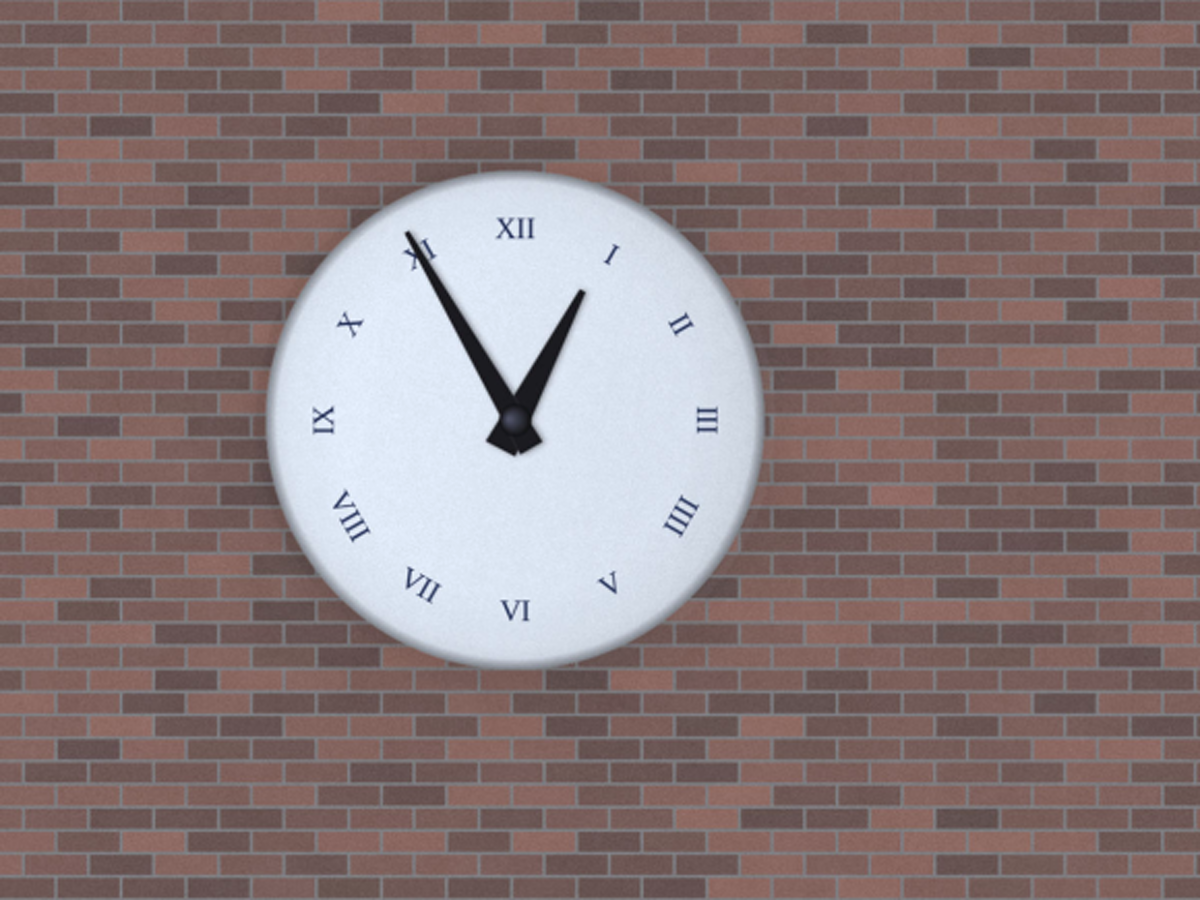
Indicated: 12 h 55 min
